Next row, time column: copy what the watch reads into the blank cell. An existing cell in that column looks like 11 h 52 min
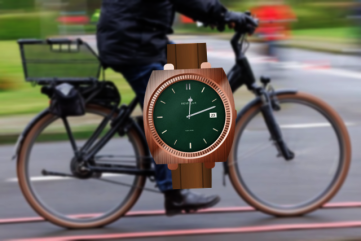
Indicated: 12 h 12 min
